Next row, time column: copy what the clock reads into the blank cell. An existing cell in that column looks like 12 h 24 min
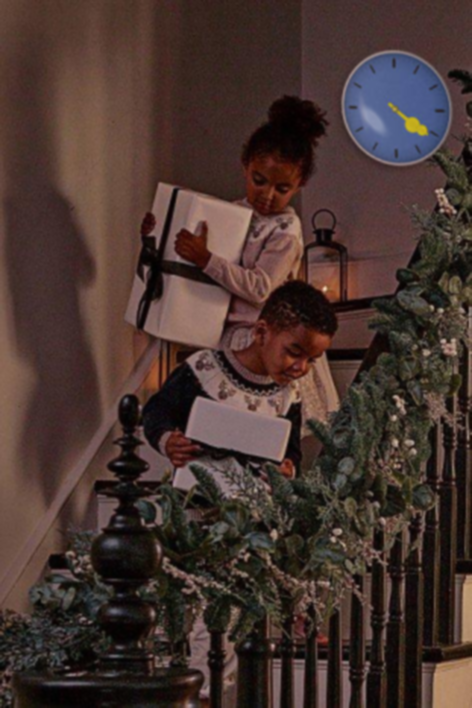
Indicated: 4 h 21 min
